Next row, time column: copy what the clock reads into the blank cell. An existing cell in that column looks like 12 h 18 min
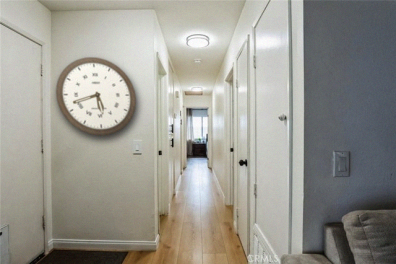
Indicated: 5 h 42 min
